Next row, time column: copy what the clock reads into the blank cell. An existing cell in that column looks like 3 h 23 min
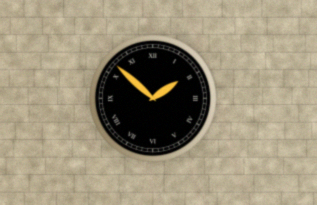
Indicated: 1 h 52 min
